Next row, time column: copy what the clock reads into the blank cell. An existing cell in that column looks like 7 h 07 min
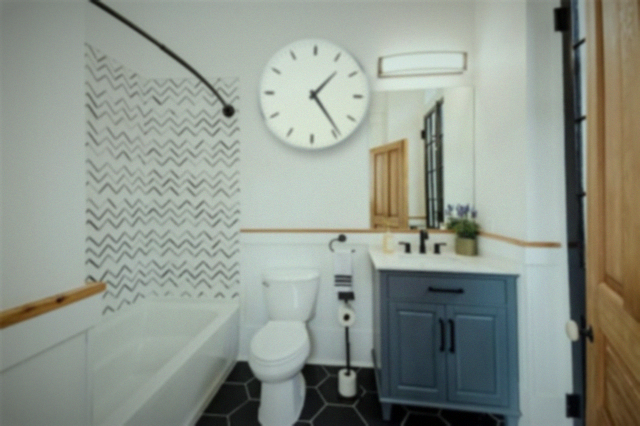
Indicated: 1 h 24 min
